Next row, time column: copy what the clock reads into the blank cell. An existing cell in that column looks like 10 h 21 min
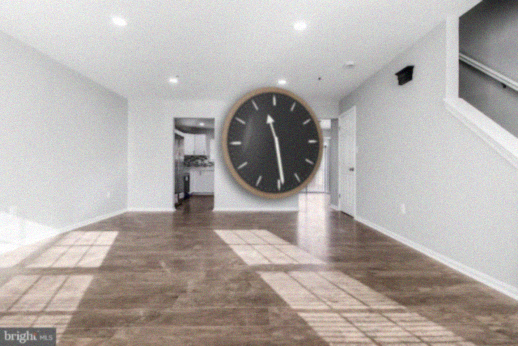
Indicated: 11 h 29 min
